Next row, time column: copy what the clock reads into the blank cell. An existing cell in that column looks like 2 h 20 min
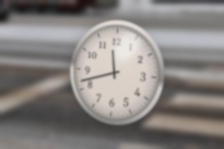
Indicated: 11 h 42 min
